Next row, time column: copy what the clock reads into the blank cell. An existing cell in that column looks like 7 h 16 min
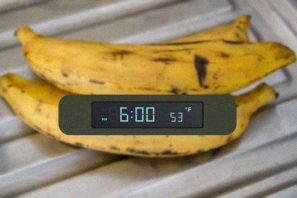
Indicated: 6 h 00 min
